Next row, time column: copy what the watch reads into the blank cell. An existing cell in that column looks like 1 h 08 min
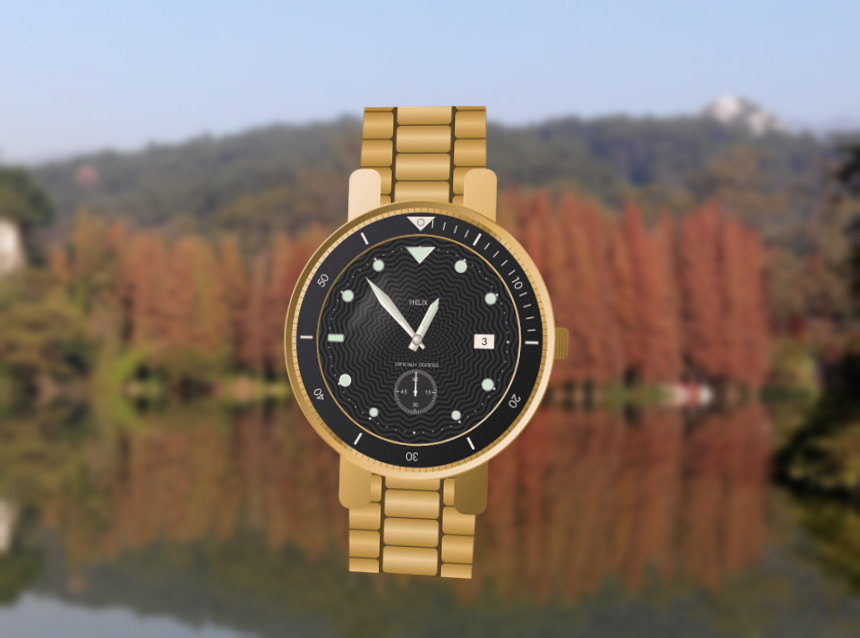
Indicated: 12 h 53 min
